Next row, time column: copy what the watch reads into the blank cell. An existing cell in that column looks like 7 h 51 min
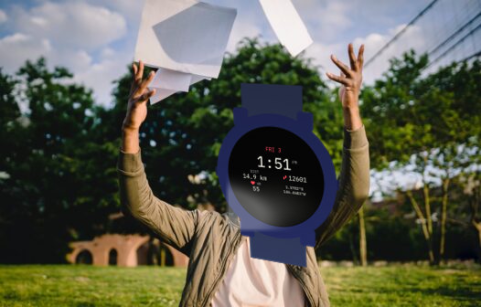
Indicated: 1 h 51 min
